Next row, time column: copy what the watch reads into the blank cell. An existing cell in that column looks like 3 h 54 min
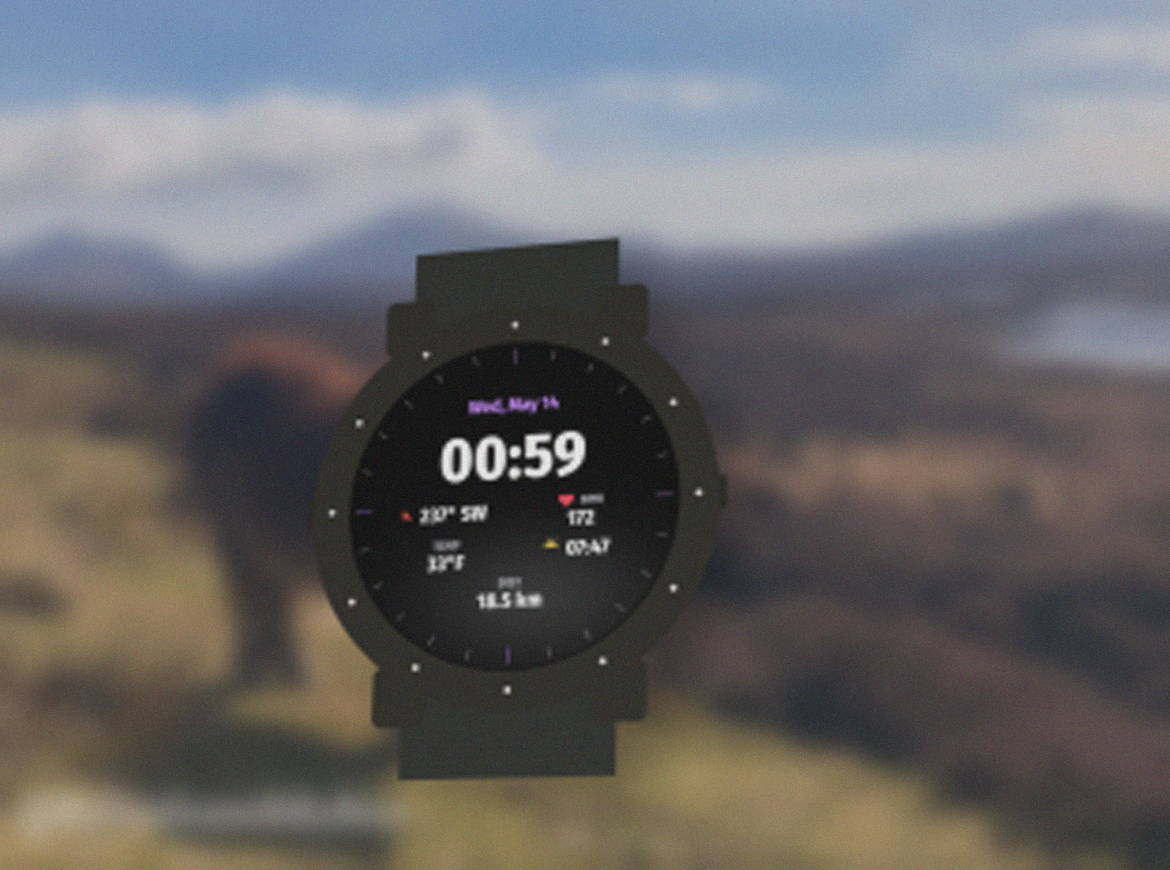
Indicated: 0 h 59 min
